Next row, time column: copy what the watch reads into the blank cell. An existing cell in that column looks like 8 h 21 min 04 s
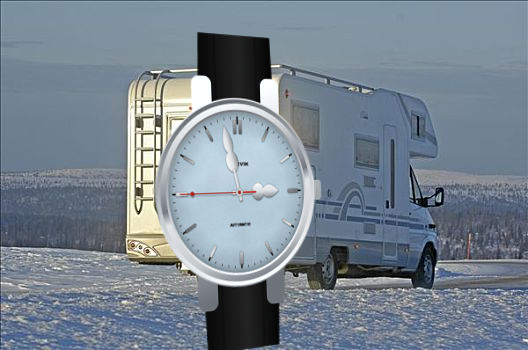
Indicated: 2 h 57 min 45 s
